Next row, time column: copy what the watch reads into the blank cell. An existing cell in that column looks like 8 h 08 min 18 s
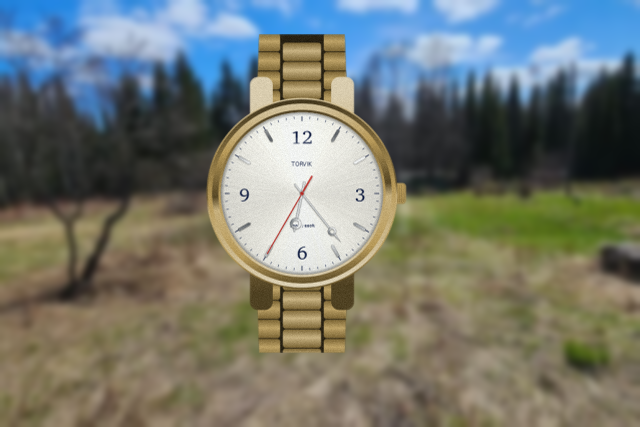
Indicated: 6 h 23 min 35 s
